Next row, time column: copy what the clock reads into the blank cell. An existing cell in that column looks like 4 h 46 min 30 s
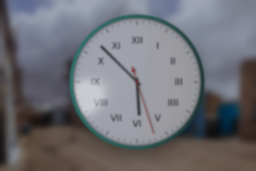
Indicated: 5 h 52 min 27 s
